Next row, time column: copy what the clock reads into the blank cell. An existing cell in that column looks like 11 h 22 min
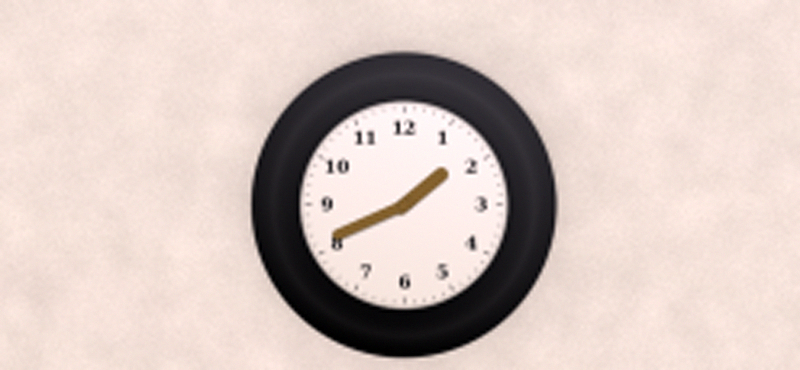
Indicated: 1 h 41 min
